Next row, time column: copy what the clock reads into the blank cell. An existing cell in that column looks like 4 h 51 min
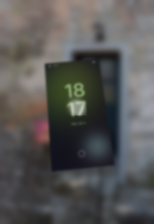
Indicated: 18 h 17 min
